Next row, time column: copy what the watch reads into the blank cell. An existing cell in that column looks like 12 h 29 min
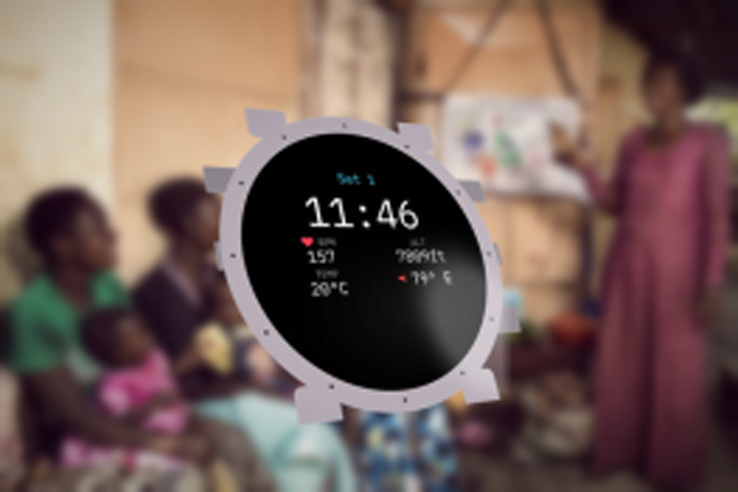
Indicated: 11 h 46 min
